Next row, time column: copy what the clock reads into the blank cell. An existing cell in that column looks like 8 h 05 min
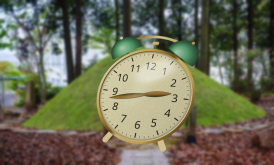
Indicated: 2 h 43 min
